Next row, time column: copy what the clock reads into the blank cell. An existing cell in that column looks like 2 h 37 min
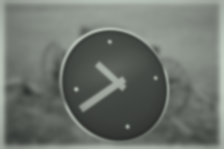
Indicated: 10 h 41 min
